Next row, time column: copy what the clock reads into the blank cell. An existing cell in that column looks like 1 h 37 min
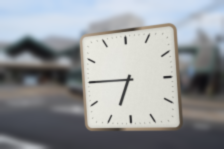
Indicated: 6 h 45 min
